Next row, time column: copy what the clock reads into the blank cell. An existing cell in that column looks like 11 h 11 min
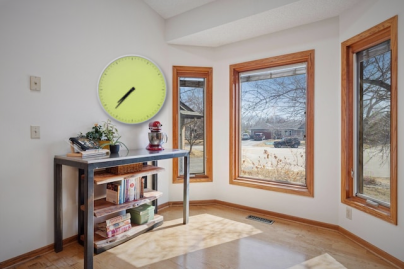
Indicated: 7 h 37 min
